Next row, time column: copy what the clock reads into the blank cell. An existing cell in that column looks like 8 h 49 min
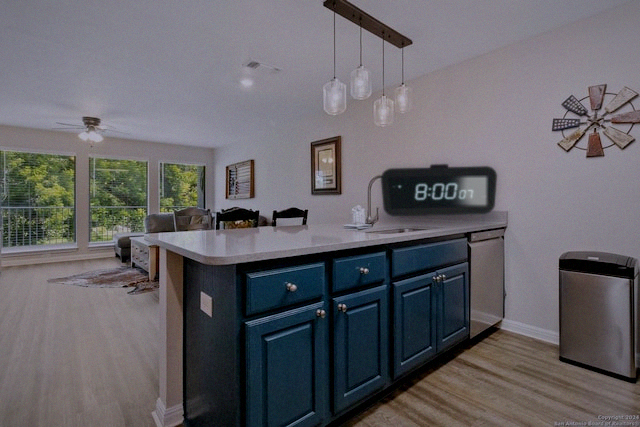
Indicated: 8 h 00 min
